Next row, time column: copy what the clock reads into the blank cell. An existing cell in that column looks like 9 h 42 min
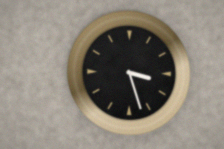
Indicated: 3 h 27 min
